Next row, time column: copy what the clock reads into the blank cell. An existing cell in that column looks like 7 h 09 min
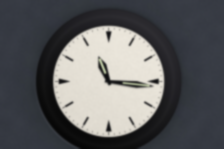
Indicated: 11 h 16 min
